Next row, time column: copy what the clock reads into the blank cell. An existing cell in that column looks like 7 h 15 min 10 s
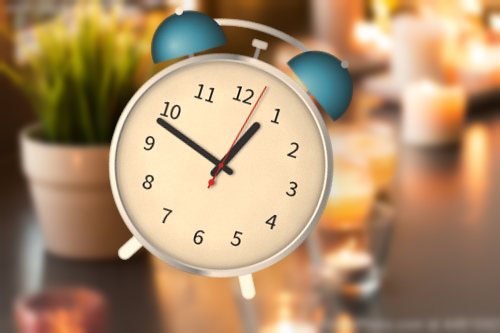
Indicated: 12 h 48 min 02 s
